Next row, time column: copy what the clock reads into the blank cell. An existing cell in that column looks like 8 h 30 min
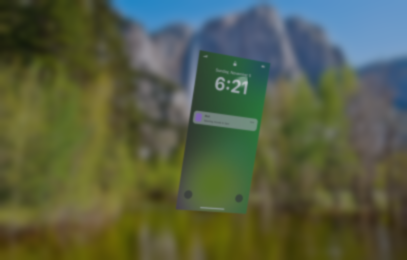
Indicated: 6 h 21 min
